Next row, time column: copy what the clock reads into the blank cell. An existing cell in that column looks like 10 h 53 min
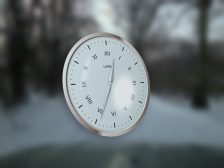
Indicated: 12 h 34 min
